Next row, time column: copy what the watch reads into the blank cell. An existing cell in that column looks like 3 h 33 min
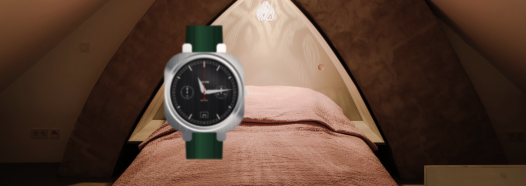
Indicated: 11 h 14 min
